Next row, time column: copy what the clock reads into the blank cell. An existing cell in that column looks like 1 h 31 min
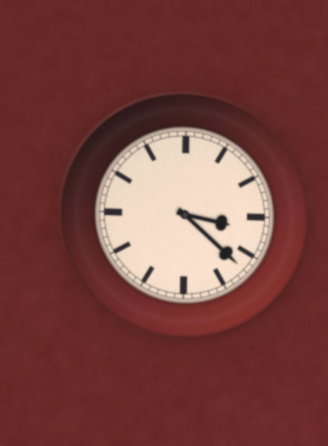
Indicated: 3 h 22 min
